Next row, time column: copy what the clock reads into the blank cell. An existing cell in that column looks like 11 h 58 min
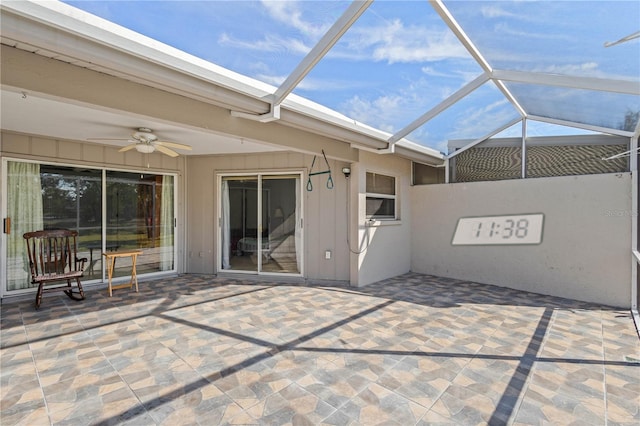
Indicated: 11 h 38 min
